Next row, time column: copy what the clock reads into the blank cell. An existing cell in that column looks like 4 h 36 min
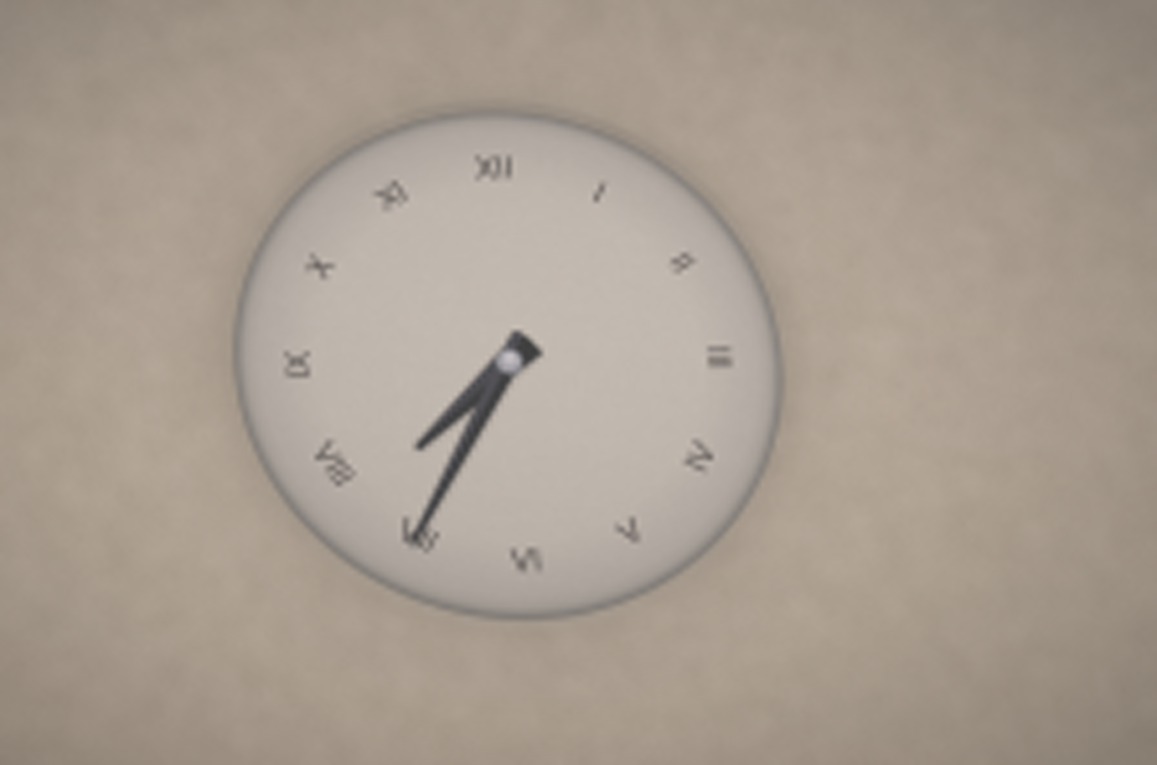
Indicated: 7 h 35 min
